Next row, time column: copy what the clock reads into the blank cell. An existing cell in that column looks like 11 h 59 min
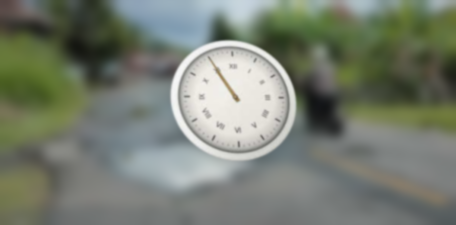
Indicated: 10 h 55 min
